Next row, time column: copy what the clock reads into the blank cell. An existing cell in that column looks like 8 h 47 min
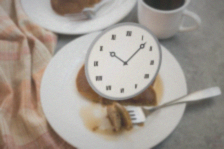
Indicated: 10 h 07 min
